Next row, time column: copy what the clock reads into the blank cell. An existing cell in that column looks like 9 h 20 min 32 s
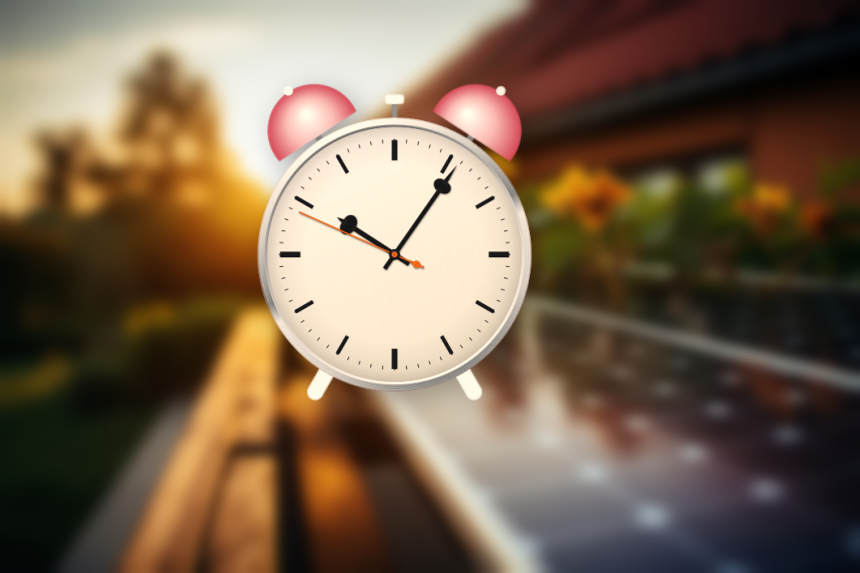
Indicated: 10 h 05 min 49 s
